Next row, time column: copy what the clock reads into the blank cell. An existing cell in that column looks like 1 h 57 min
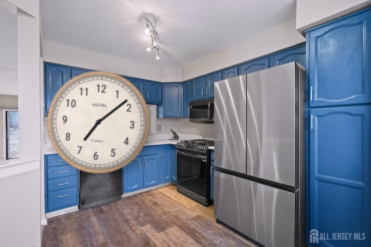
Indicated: 7 h 08 min
